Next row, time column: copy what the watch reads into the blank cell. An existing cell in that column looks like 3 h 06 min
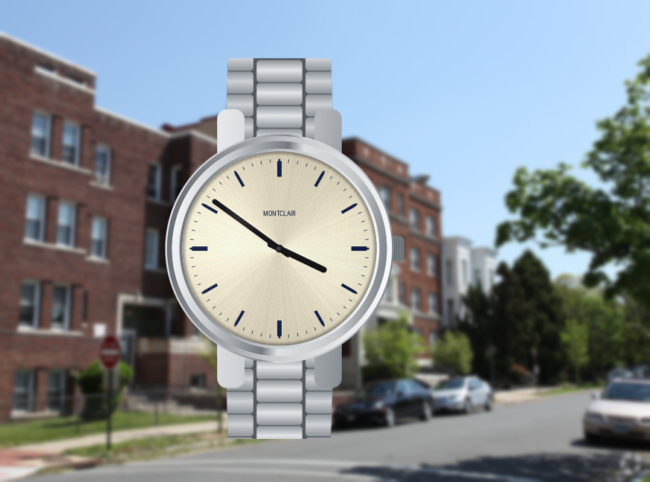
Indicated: 3 h 51 min
